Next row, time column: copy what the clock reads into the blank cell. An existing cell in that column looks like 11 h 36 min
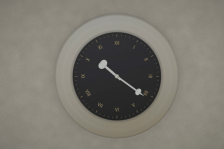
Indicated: 10 h 21 min
